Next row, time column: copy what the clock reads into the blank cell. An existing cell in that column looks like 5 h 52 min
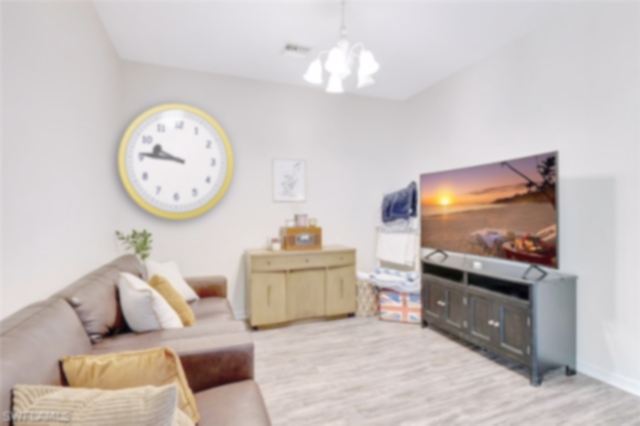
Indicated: 9 h 46 min
